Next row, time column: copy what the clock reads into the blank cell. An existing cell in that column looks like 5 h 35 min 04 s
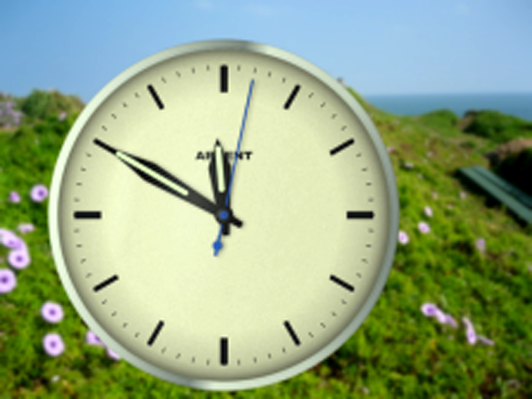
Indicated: 11 h 50 min 02 s
